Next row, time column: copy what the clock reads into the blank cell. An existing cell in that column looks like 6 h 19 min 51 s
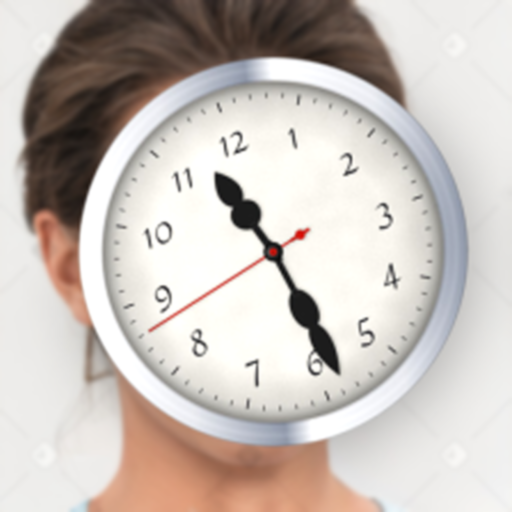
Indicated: 11 h 28 min 43 s
